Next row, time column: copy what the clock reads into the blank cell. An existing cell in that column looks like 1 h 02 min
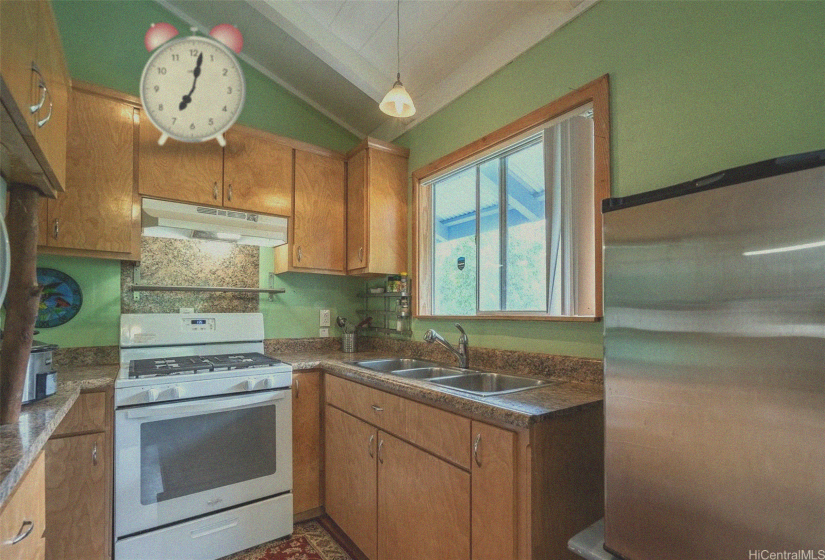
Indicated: 7 h 02 min
